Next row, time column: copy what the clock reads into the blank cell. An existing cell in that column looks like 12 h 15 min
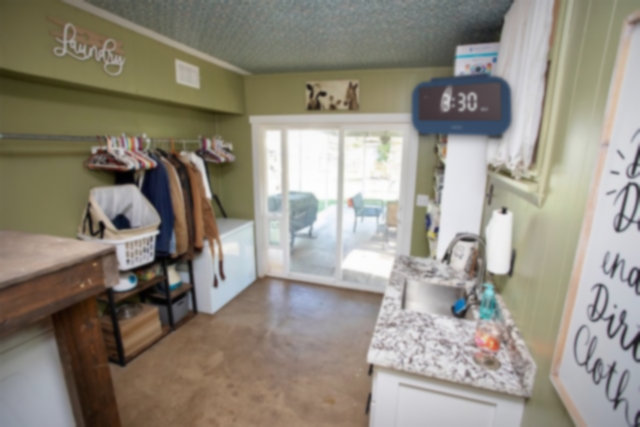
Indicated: 3 h 30 min
